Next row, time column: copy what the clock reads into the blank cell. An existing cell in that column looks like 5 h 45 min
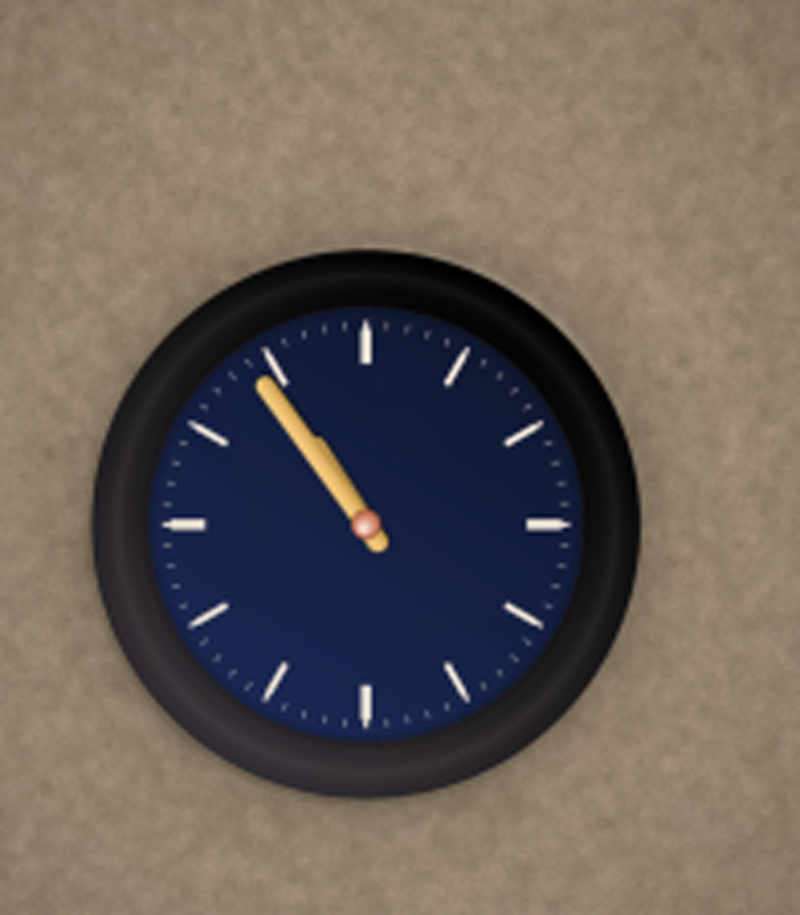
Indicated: 10 h 54 min
